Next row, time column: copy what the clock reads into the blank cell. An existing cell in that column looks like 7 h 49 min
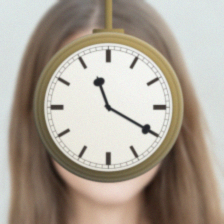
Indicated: 11 h 20 min
